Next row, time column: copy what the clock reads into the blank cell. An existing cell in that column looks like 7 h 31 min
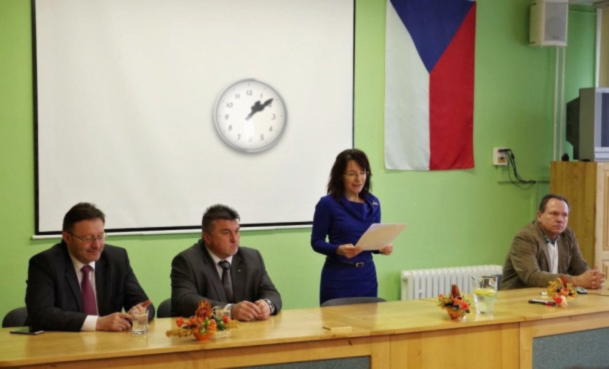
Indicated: 1 h 09 min
